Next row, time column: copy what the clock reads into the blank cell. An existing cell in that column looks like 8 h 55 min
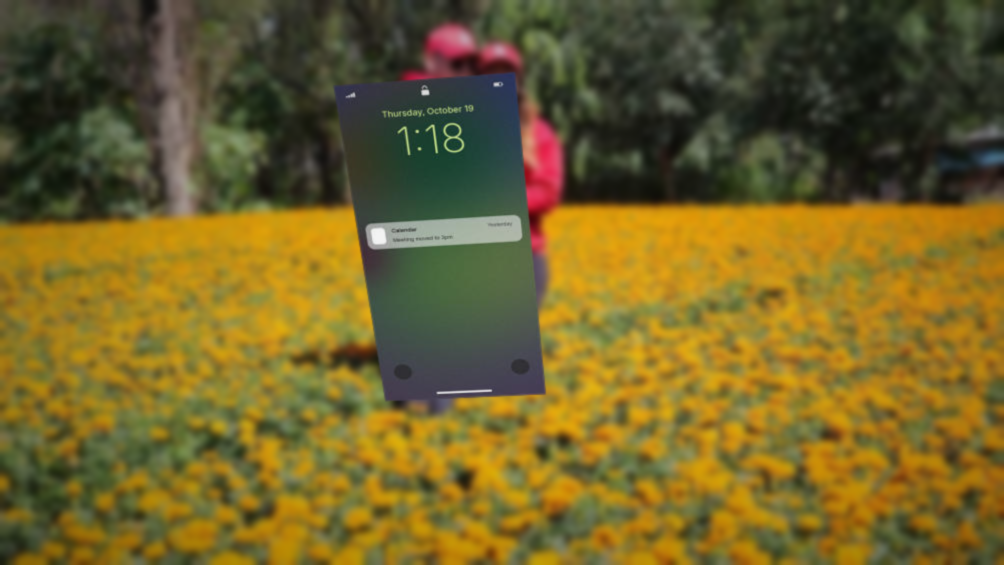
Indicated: 1 h 18 min
